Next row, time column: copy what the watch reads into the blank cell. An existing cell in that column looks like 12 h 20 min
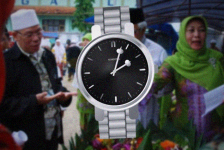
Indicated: 2 h 03 min
